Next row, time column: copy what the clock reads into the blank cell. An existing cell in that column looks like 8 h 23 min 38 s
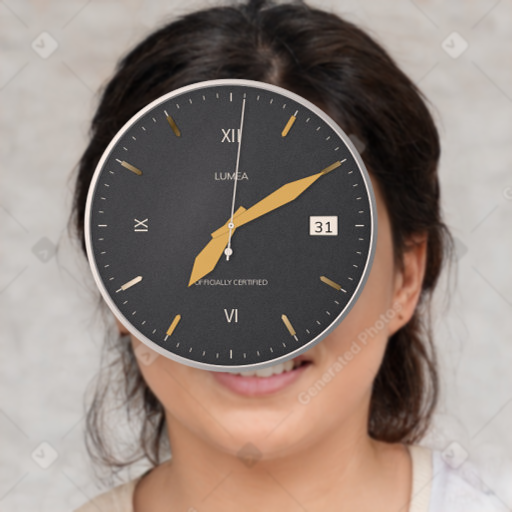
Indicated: 7 h 10 min 01 s
